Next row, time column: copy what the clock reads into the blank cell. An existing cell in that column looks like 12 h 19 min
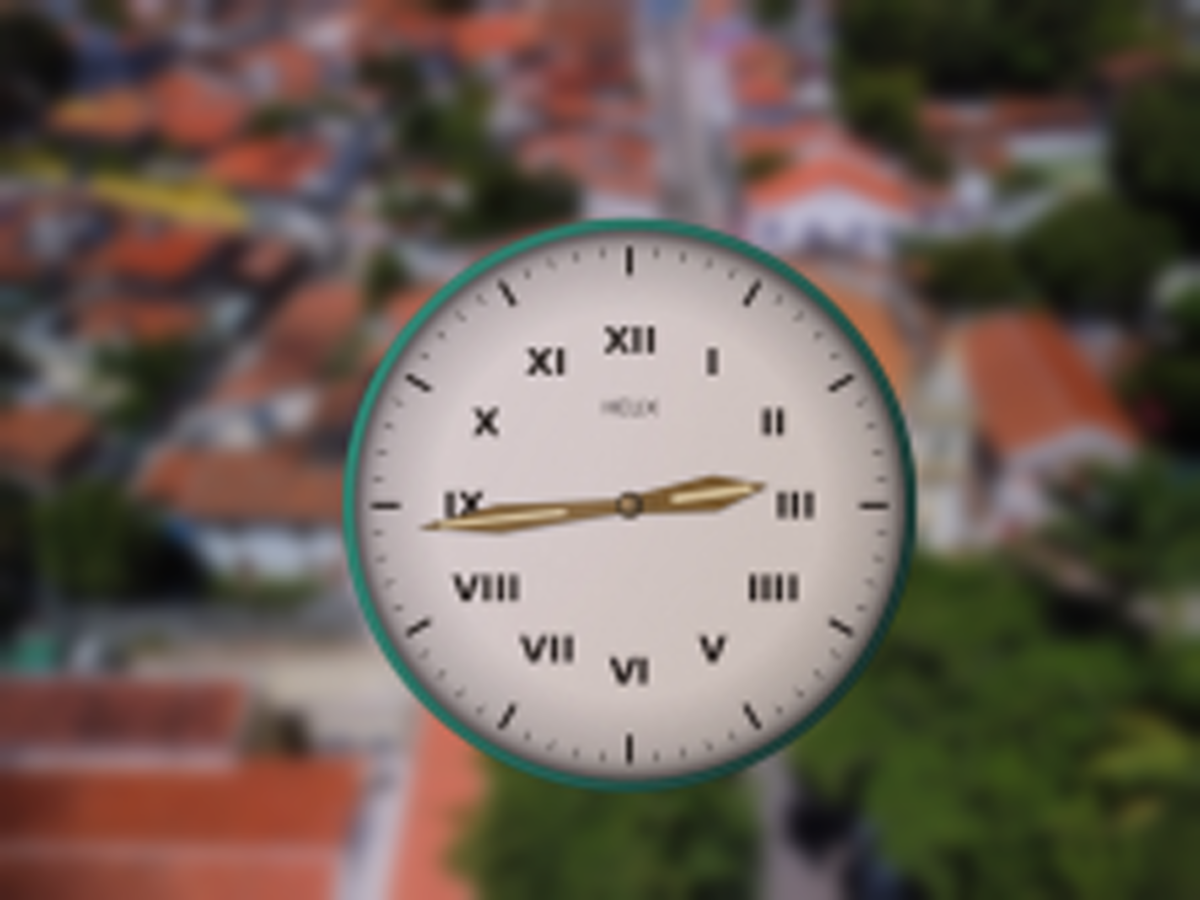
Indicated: 2 h 44 min
